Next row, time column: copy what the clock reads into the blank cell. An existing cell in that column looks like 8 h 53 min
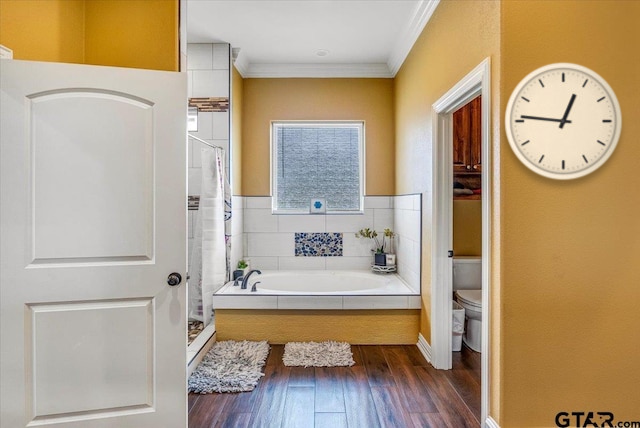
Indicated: 12 h 46 min
